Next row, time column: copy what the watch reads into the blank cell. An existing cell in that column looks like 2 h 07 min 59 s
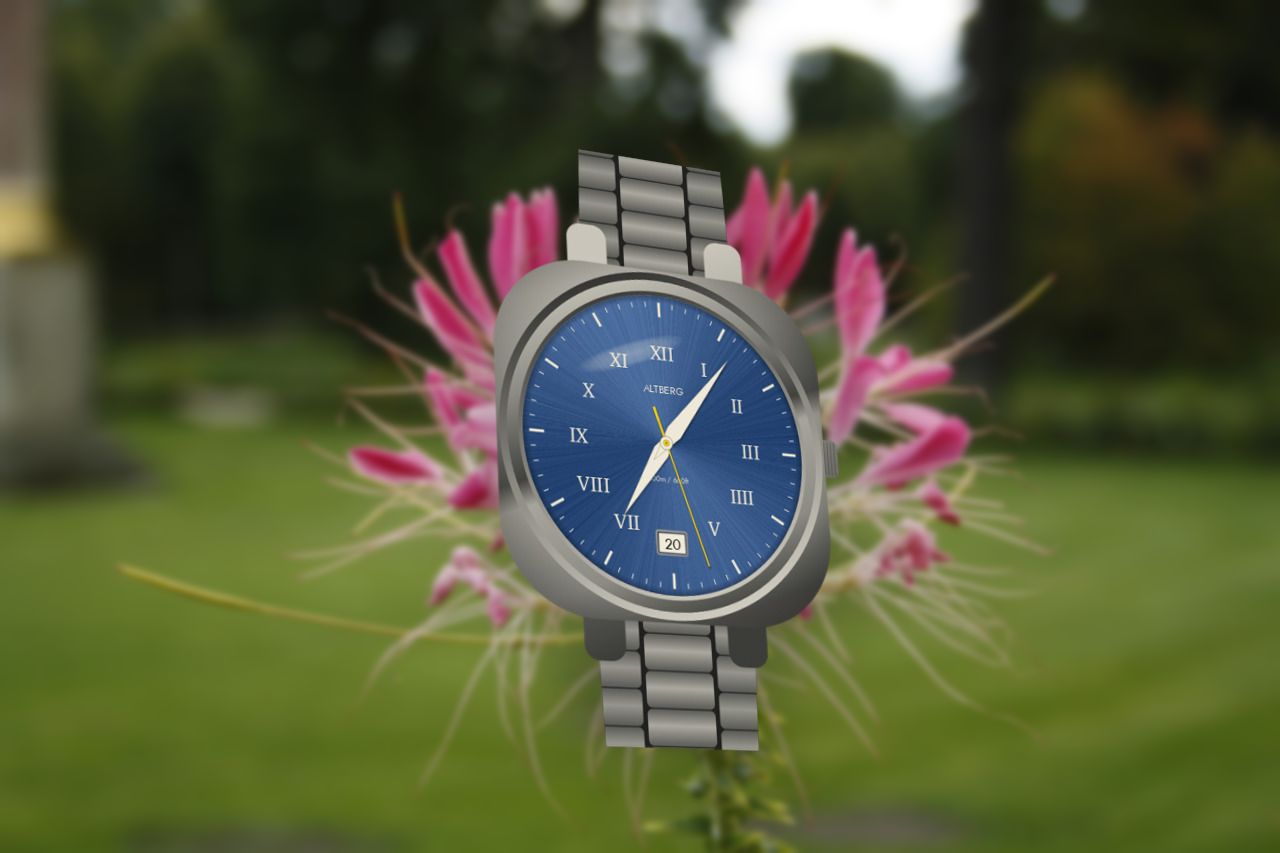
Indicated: 7 h 06 min 27 s
